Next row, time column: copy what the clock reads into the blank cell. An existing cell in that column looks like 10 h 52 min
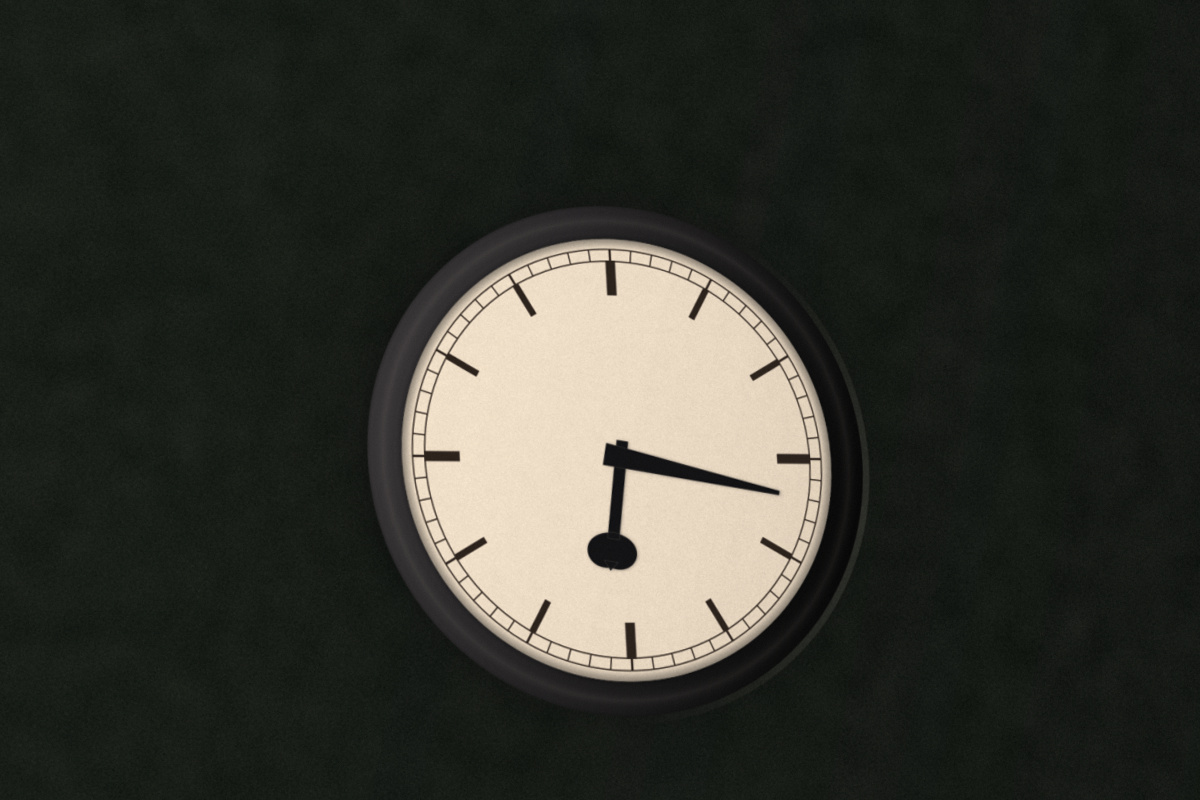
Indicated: 6 h 17 min
